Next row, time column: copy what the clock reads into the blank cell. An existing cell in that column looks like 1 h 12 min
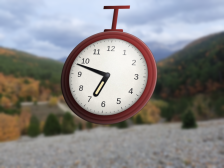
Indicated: 6 h 48 min
